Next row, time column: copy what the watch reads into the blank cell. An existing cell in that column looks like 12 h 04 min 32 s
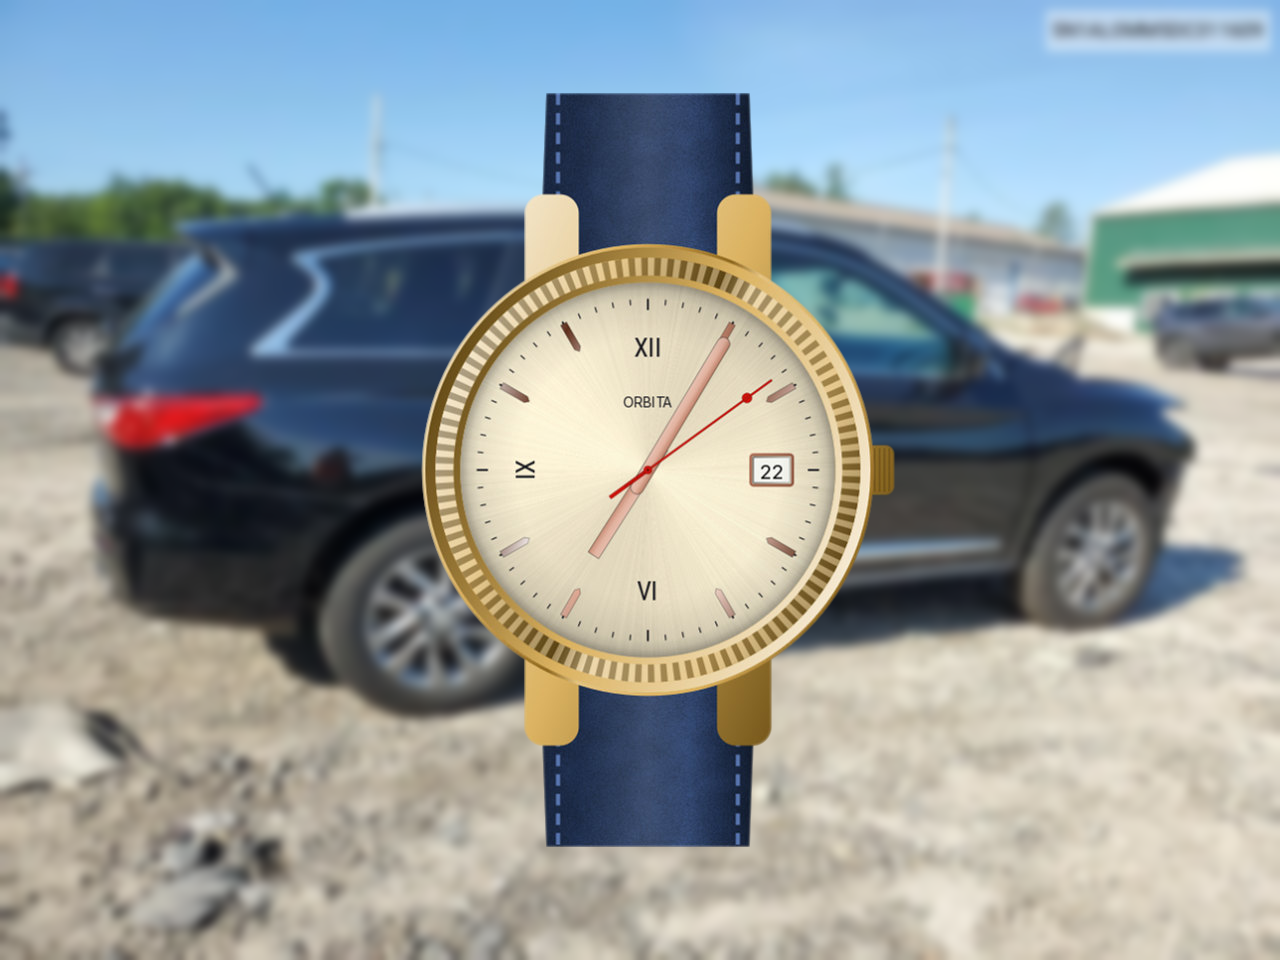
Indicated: 7 h 05 min 09 s
